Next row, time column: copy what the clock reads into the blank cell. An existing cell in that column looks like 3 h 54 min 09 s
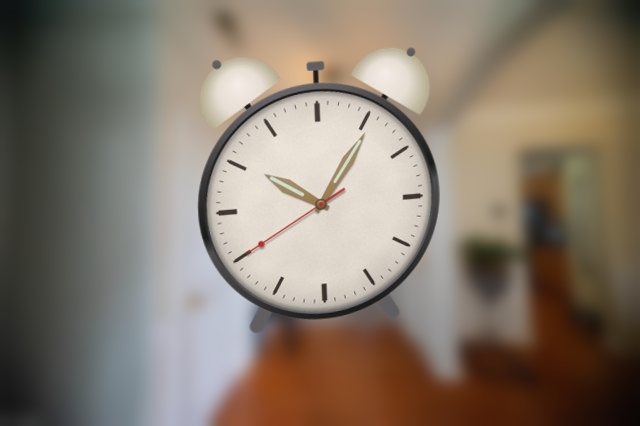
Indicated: 10 h 05 min 40 s
